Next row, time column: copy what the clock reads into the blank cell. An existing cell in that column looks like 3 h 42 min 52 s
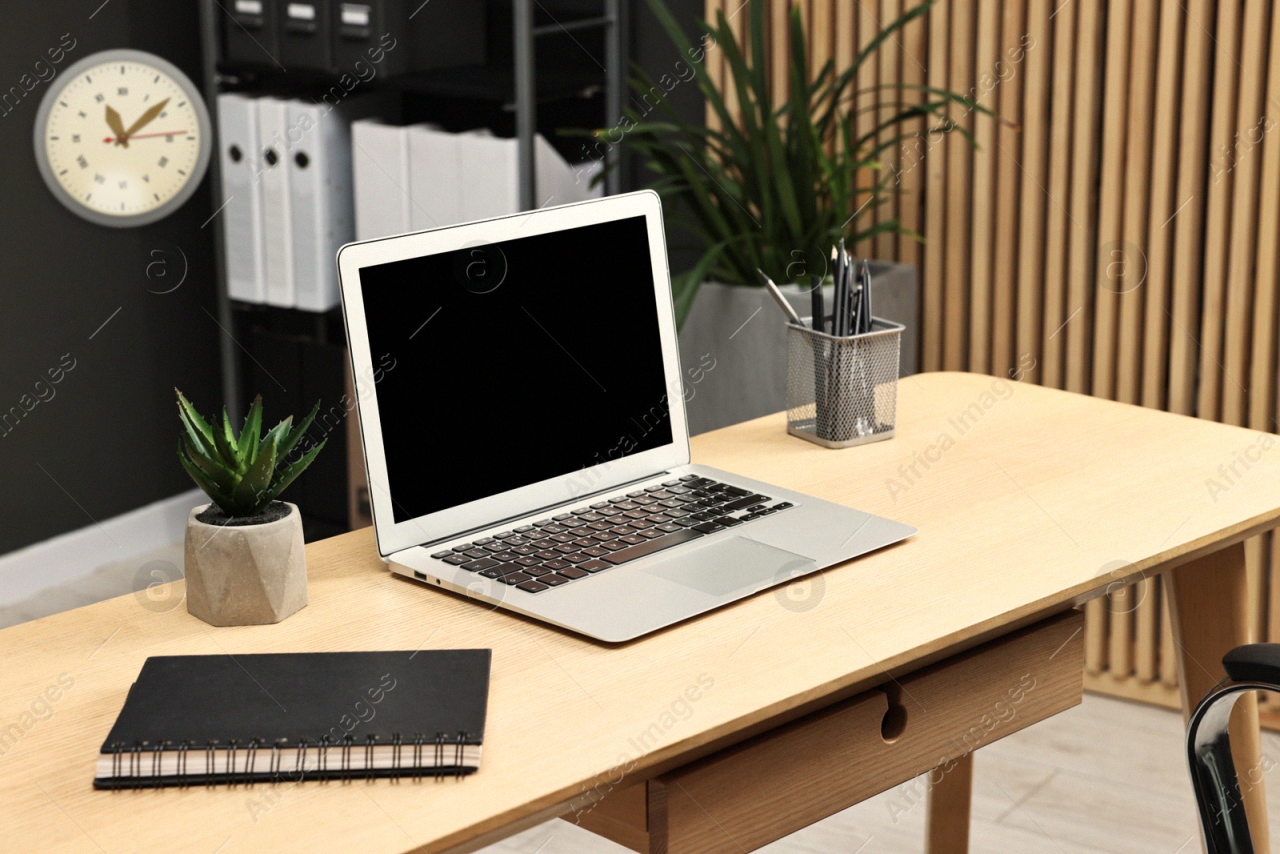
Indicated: 11 h 08 min 14 s
